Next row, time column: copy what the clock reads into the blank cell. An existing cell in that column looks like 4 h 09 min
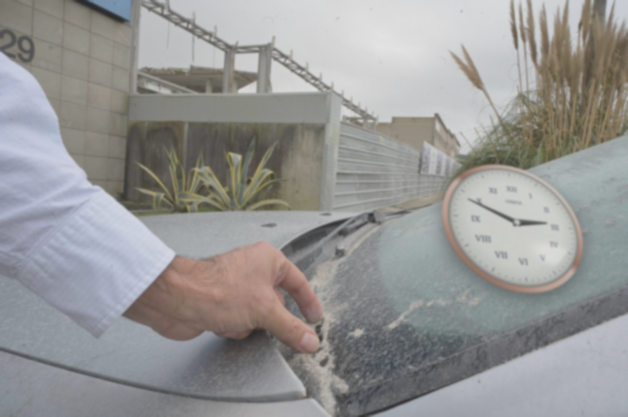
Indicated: 2 h 49 min
